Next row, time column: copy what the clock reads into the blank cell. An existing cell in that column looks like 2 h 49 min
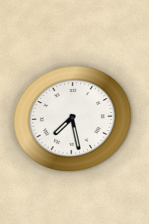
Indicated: 7 h 28 min
